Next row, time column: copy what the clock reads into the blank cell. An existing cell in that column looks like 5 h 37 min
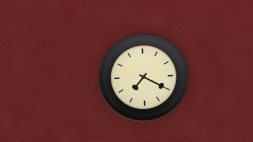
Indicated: 7 h 20 min
